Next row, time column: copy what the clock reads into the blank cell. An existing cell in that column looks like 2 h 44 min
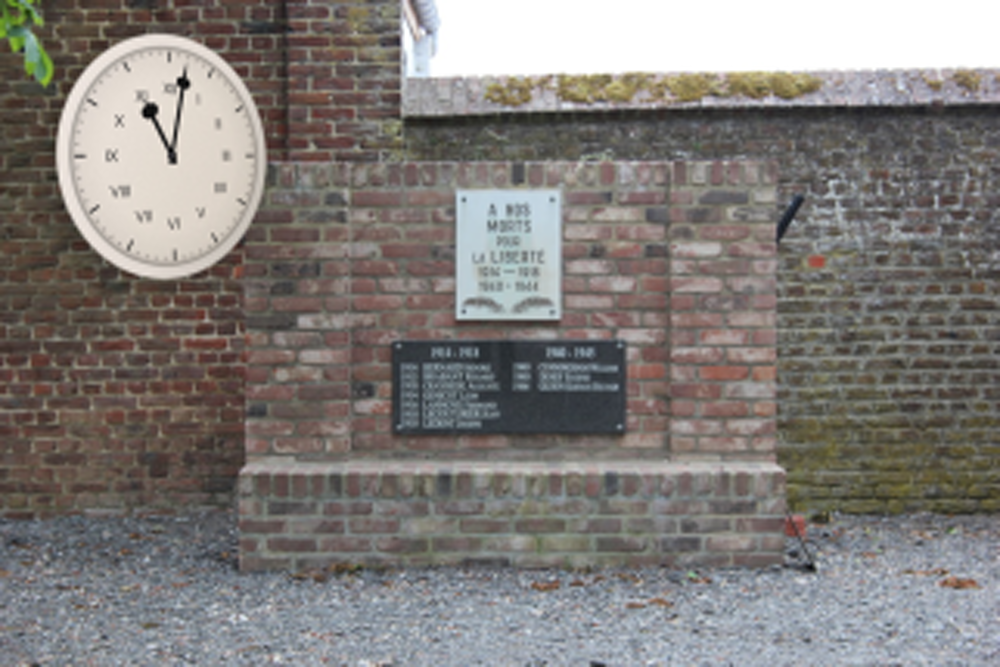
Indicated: 11 h 02 min
